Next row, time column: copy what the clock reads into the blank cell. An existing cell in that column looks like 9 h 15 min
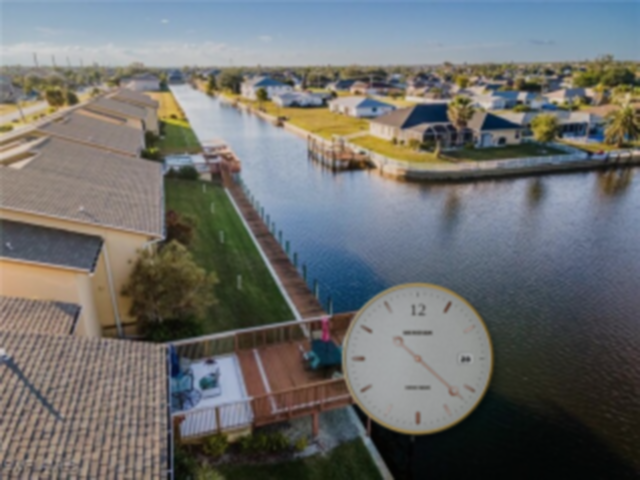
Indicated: 10 h 22 min
